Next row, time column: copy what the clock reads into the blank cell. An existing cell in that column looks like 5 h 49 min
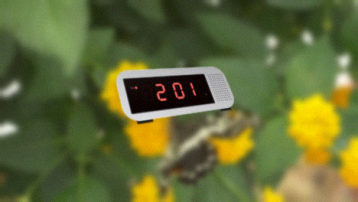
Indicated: 2 h 01 min
